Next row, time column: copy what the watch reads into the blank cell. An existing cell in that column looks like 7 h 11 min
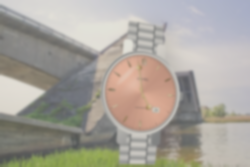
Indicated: 4 h 58 min
